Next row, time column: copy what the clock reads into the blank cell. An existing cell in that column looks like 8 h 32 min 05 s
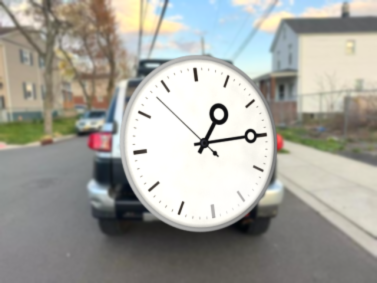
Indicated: 1 h 14 min 53 s
